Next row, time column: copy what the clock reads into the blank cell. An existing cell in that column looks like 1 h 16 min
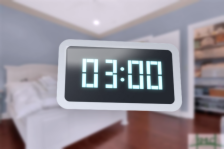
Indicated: 3 h 00 min
